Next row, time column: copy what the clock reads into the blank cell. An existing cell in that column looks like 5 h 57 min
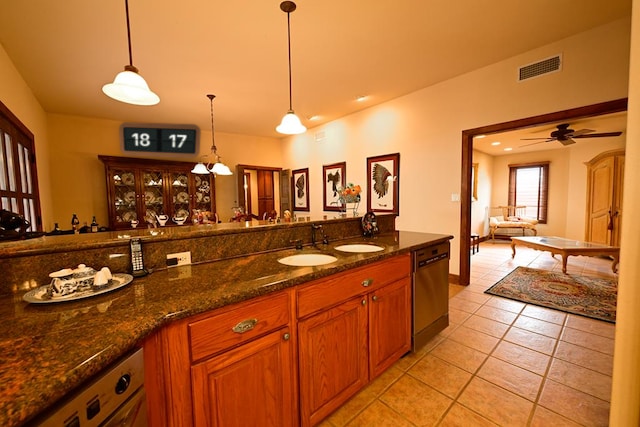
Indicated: 18 h 17 min
